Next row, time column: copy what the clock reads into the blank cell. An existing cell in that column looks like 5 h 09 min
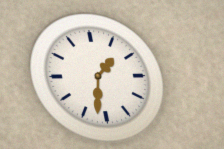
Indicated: 1 h 32 min
